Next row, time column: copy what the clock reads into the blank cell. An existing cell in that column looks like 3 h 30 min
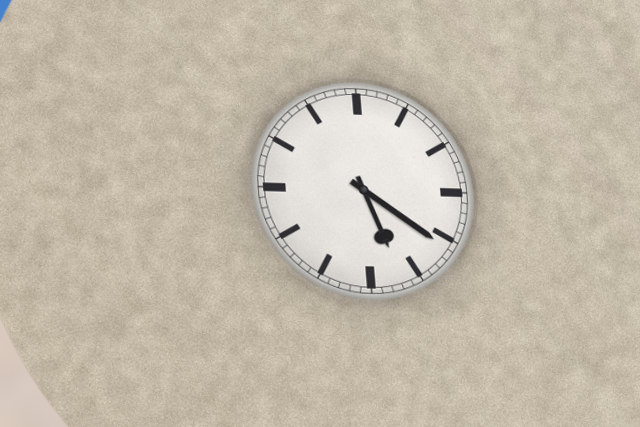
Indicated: 5 h 21 min
